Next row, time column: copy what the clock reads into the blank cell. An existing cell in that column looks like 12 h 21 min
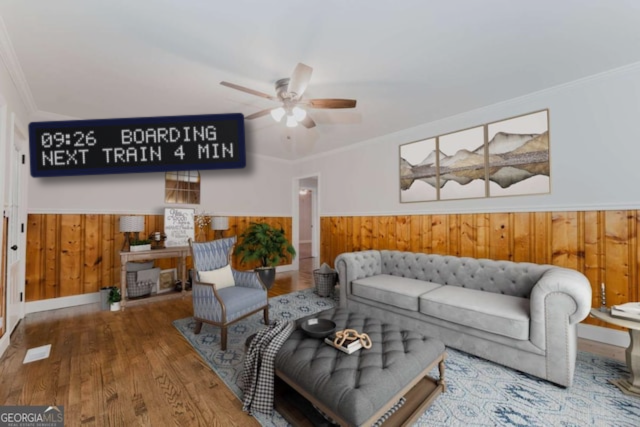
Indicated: 9 h 26 min
